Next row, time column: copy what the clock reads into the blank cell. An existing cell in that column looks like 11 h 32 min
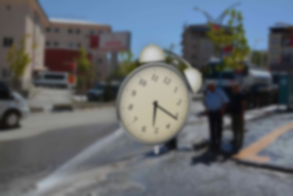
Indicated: 5 h 16 min
